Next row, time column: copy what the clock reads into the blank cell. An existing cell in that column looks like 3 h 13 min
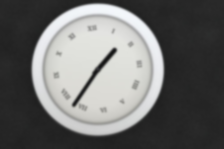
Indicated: 1 h 37 min
